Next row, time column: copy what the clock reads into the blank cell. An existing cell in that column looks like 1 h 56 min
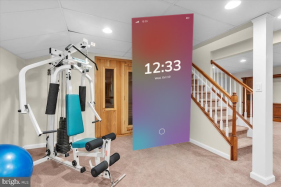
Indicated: 12 h 33 min
